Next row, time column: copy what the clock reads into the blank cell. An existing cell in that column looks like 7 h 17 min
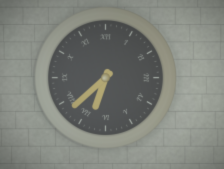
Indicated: 6 h 38 min
